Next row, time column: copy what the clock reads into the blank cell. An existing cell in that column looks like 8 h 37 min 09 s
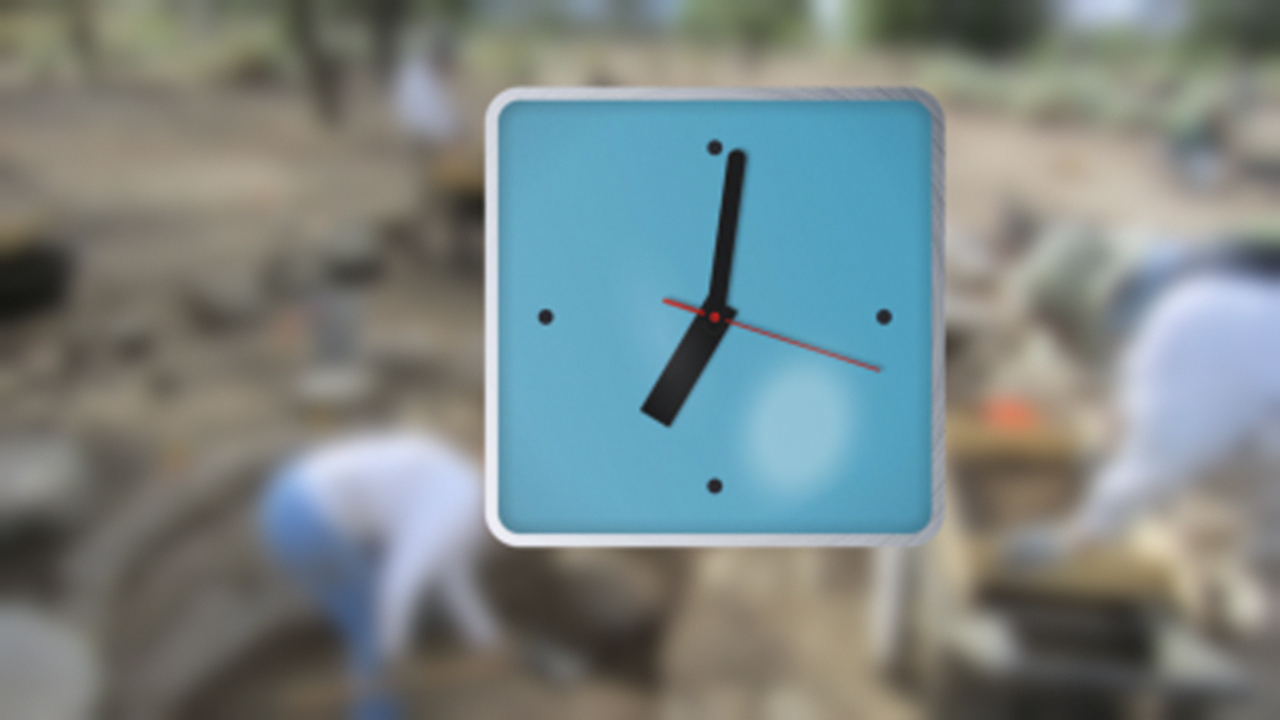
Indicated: 7 h 01 min 18 s
